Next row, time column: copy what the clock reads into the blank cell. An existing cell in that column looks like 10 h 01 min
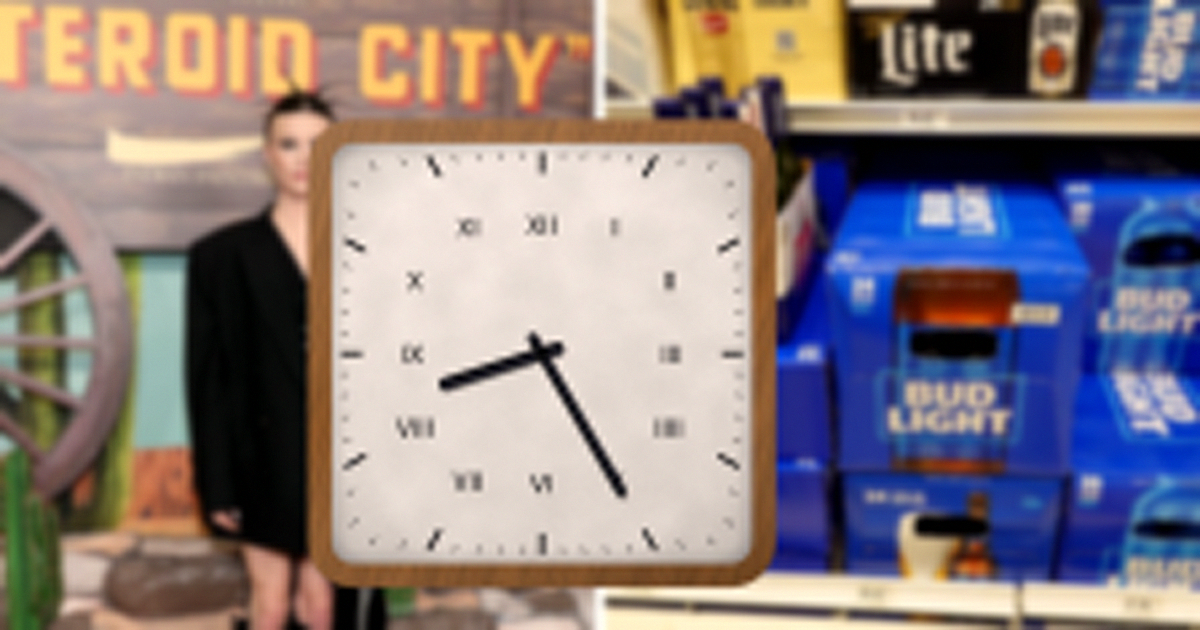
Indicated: 8 h 25 min
